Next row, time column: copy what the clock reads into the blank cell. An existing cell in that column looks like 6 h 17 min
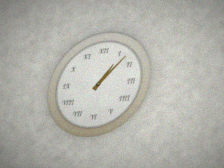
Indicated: 1 h 07 min
